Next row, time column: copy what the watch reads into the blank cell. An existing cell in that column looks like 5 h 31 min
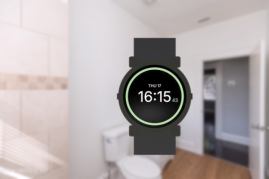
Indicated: 16 h 15 min
